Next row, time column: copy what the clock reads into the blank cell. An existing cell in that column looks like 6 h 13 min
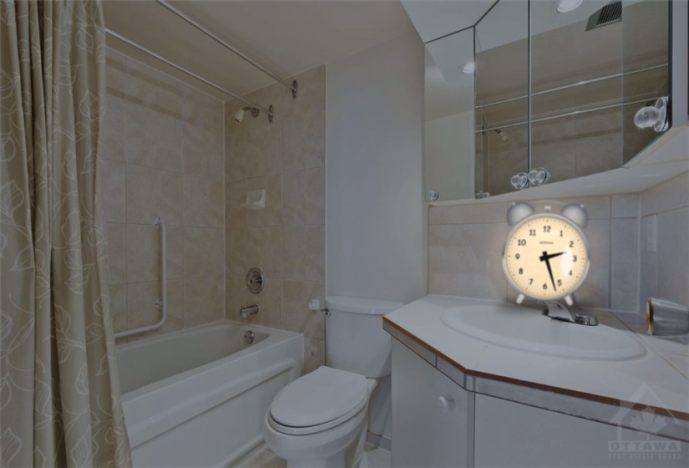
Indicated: 2 h 27 min
